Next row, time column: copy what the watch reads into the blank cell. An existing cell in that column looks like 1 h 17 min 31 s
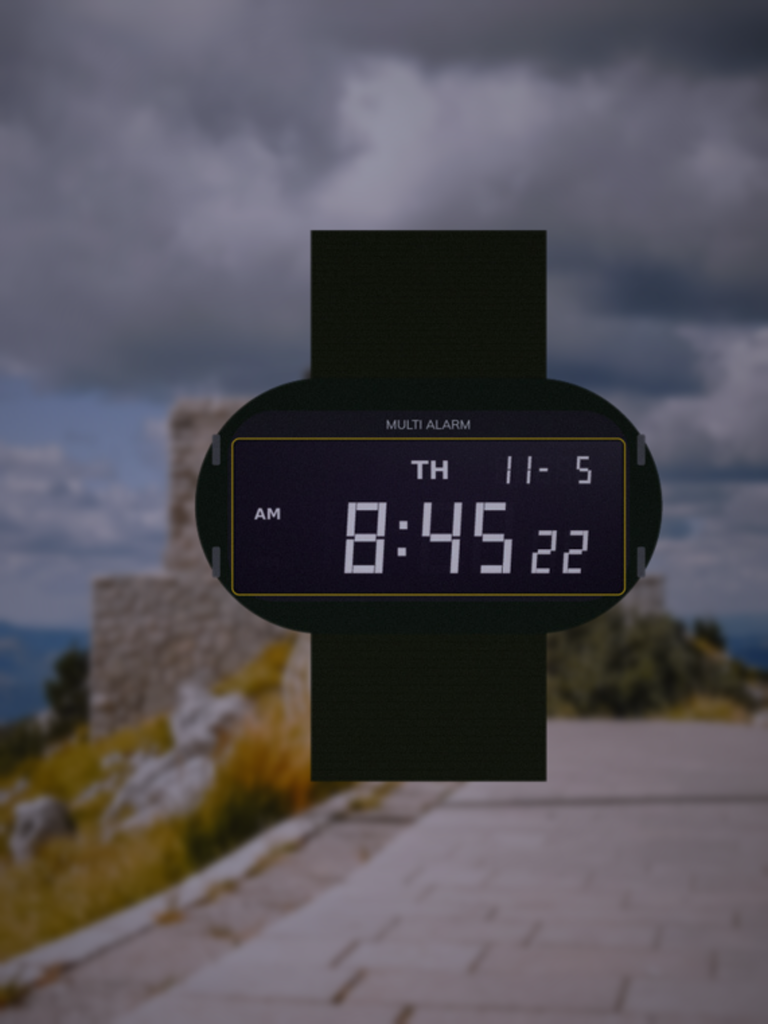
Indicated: 8 h 45 min 22 s
